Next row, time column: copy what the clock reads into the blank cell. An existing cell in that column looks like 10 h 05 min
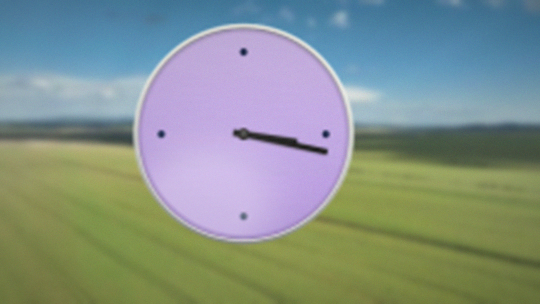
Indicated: 3 h 17 min
